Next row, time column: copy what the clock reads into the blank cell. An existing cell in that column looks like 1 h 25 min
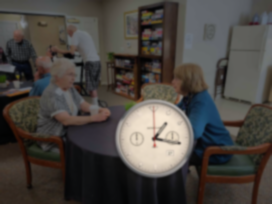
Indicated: 1 h 17 min
